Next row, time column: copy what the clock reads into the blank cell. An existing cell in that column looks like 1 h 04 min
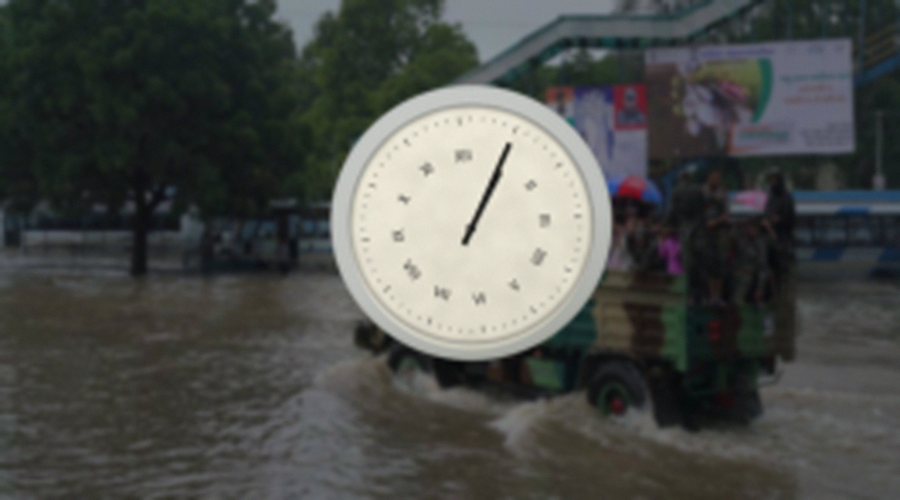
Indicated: 1 h 05 min
